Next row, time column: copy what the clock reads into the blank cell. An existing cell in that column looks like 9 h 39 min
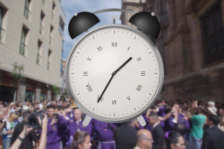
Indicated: 1 h 35 min
